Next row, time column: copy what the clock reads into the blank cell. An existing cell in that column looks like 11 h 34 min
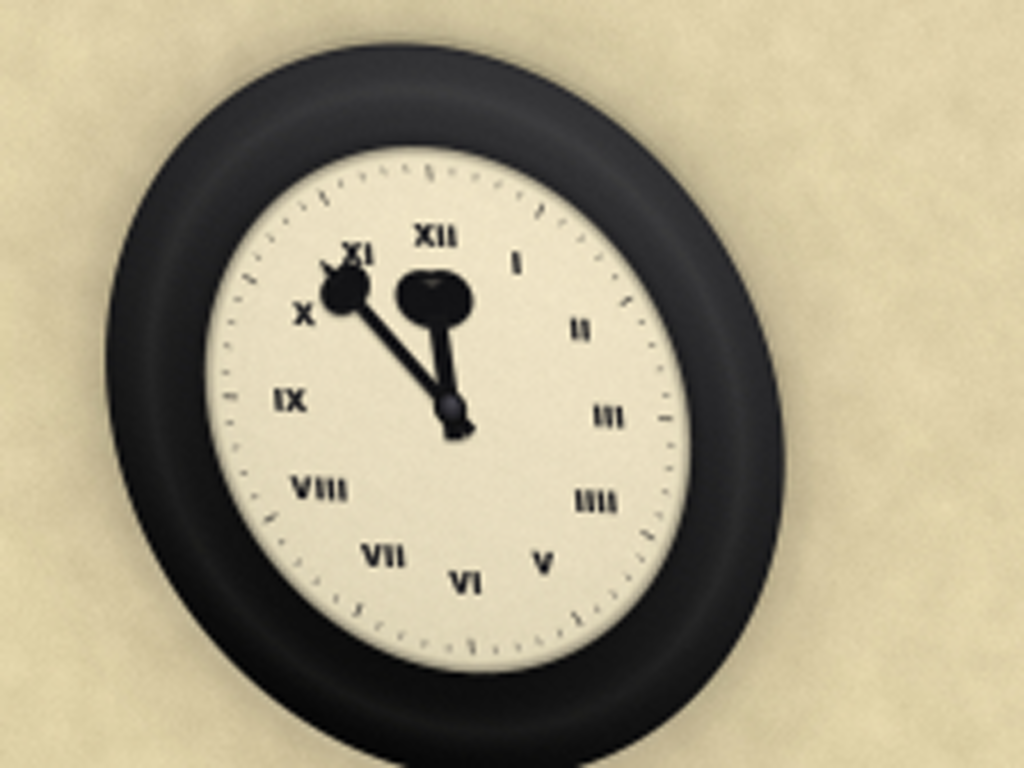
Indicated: 11 h 53 min
